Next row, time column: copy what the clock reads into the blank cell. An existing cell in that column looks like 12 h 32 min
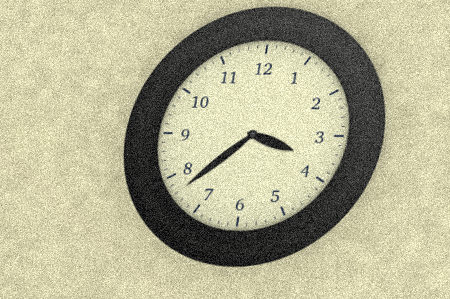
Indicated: 3 h 38 min
